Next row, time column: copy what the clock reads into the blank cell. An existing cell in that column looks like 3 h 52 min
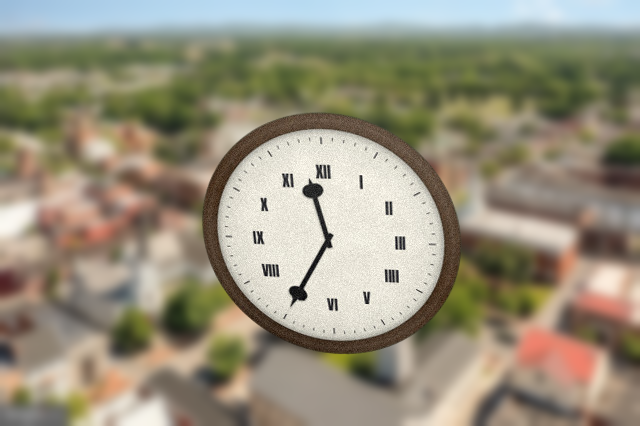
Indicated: 11 h 35 min
